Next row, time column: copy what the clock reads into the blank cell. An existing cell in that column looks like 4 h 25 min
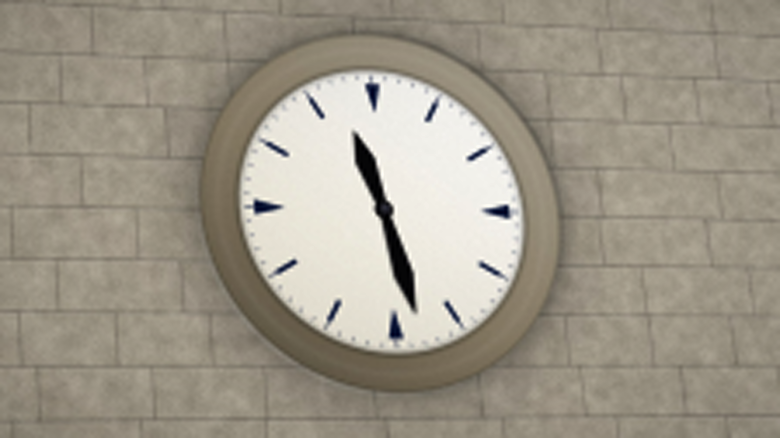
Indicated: 11 h 28 min
